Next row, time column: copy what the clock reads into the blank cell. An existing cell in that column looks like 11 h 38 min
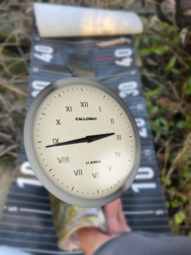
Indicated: 2 h 44 min
